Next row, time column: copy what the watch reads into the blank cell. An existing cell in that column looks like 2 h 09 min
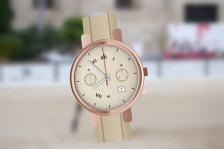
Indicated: 7 h 53 min
